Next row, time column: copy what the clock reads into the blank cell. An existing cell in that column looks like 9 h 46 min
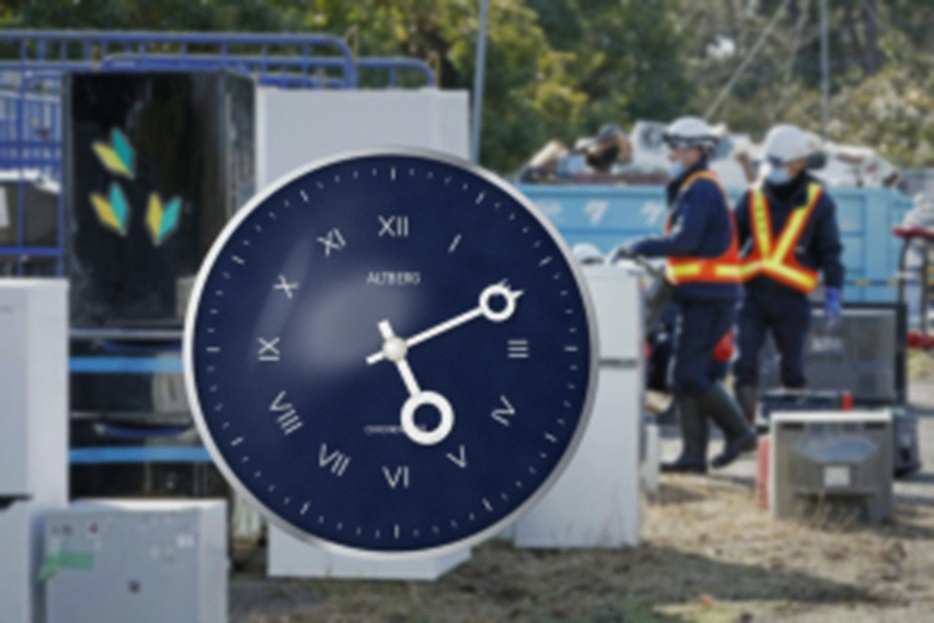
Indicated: 5 h 11 min
